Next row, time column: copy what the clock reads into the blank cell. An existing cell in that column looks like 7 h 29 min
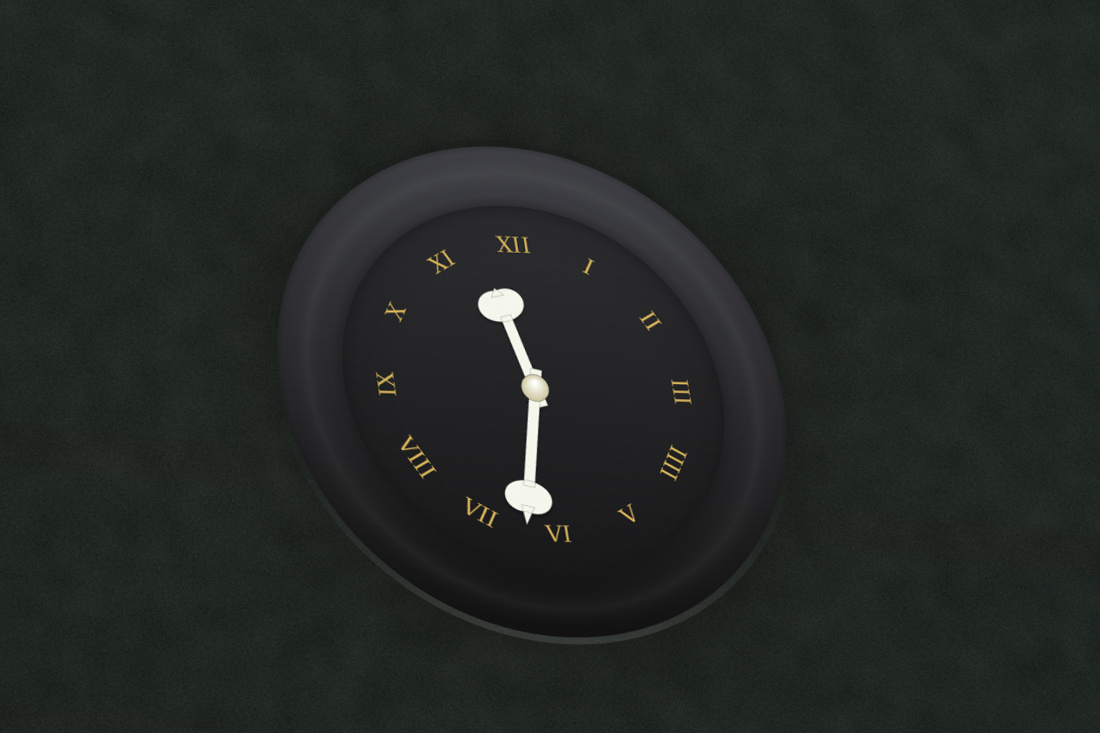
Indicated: 11 h 32 min
